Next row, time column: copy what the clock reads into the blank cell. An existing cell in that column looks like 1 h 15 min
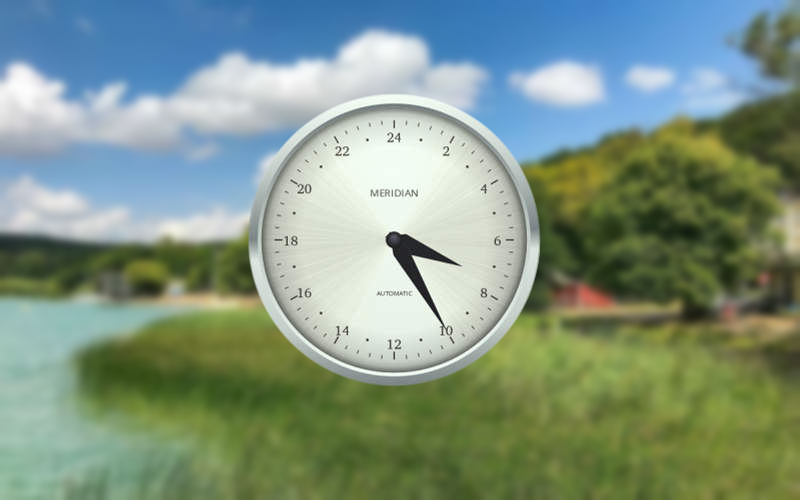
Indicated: 7 h 25 min
